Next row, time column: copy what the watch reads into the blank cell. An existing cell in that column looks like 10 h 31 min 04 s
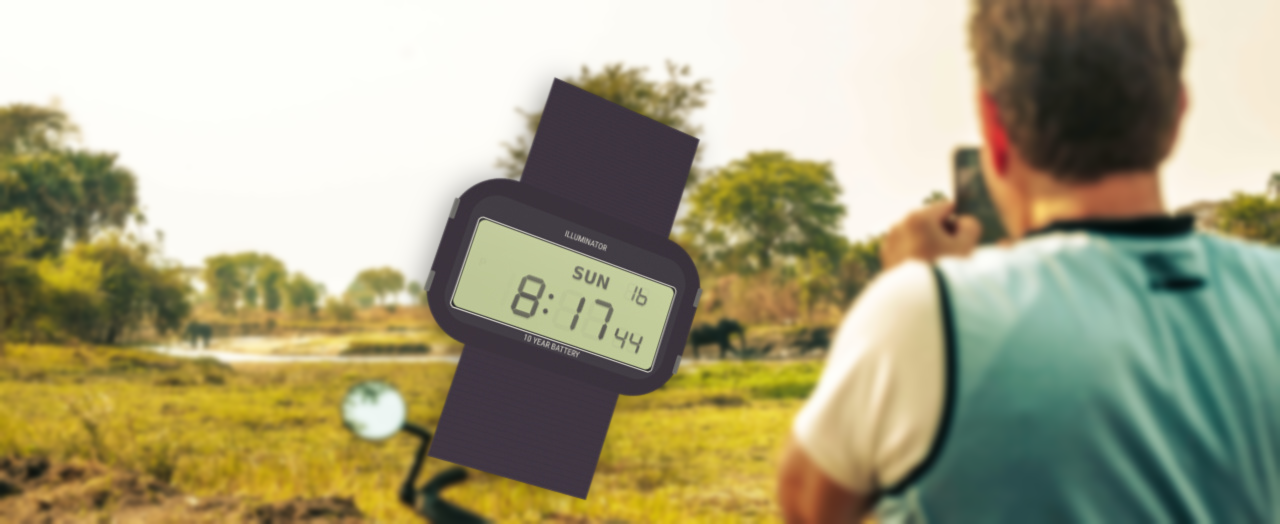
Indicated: 8 h 17 min 44 s
